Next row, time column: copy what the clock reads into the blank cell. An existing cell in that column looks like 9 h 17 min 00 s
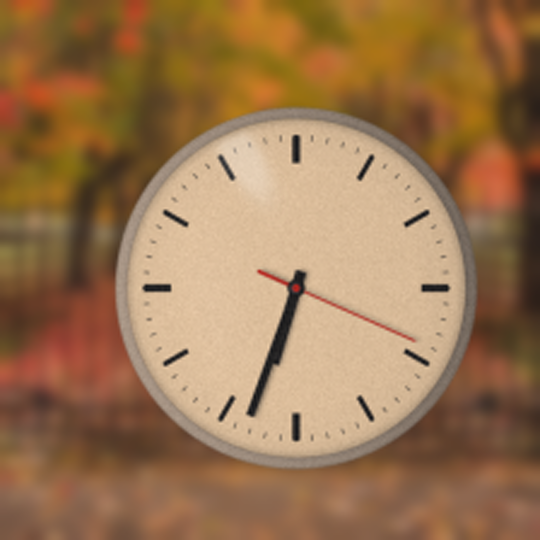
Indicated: 6 h 33 min 19 s
